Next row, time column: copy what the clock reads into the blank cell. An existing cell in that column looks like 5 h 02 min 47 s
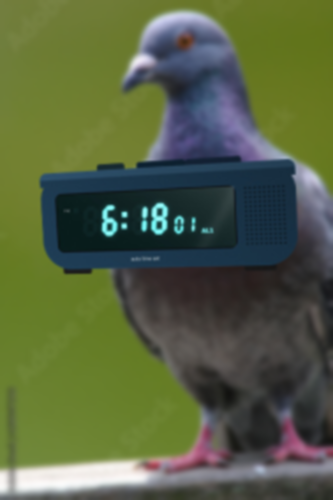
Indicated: 6 h 18 min 01 s
